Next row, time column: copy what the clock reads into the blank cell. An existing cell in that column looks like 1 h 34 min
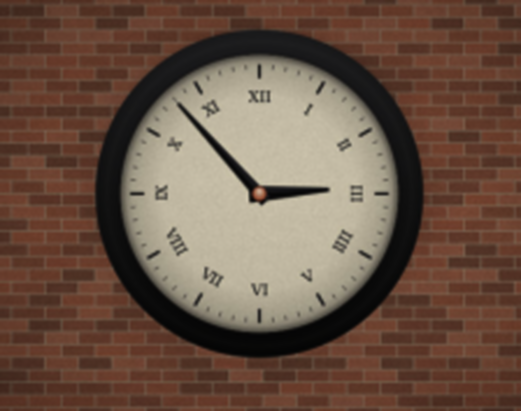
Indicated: 2 h 53 min
